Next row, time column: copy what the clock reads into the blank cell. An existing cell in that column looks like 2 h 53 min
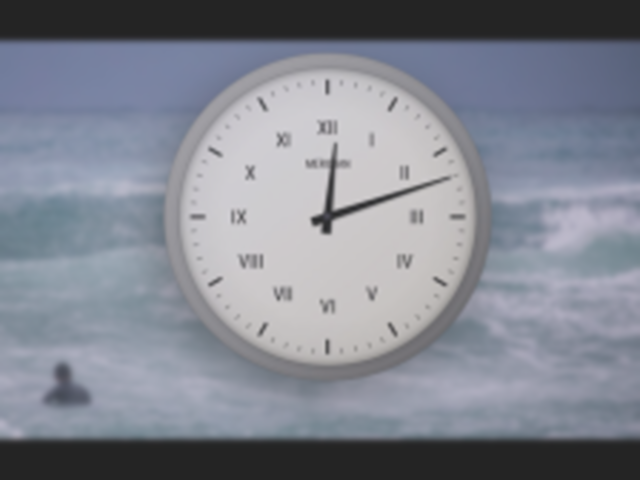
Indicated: 12 h 12 min
